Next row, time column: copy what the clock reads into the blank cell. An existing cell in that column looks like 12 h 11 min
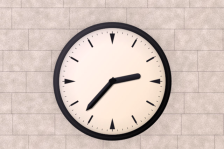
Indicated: 2 h 37 min
